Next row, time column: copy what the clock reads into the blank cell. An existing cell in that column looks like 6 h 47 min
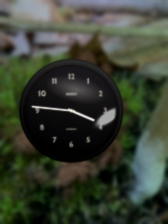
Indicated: 3 h 46 min
